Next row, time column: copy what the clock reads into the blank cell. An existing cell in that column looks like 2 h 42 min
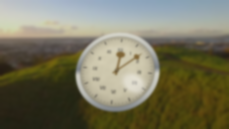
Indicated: 12 h 08 min
